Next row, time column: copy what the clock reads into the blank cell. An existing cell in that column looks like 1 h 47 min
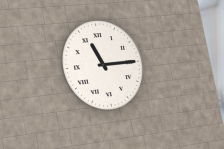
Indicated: 11 h 15 min
